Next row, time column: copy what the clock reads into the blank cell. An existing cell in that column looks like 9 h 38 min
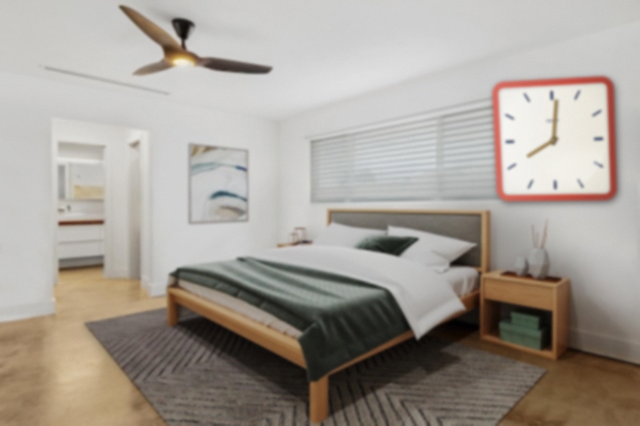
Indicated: 8 h 01 min
